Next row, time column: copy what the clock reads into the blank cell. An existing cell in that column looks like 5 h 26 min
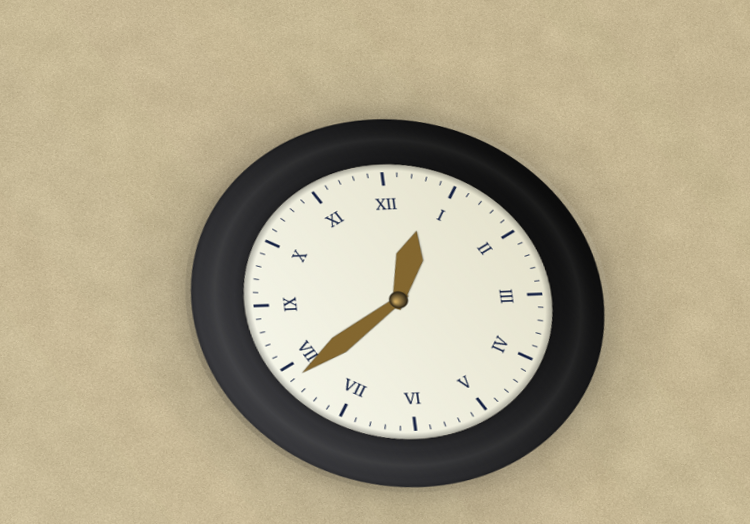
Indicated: 12 h 39 min
